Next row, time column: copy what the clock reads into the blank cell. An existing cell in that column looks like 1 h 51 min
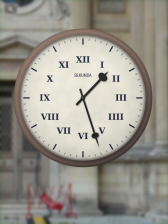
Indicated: 1 h 27 min
